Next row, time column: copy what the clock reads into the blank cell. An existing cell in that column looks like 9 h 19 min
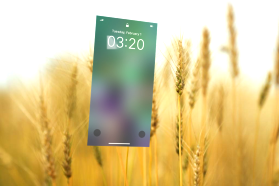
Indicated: 3 h 20 min
